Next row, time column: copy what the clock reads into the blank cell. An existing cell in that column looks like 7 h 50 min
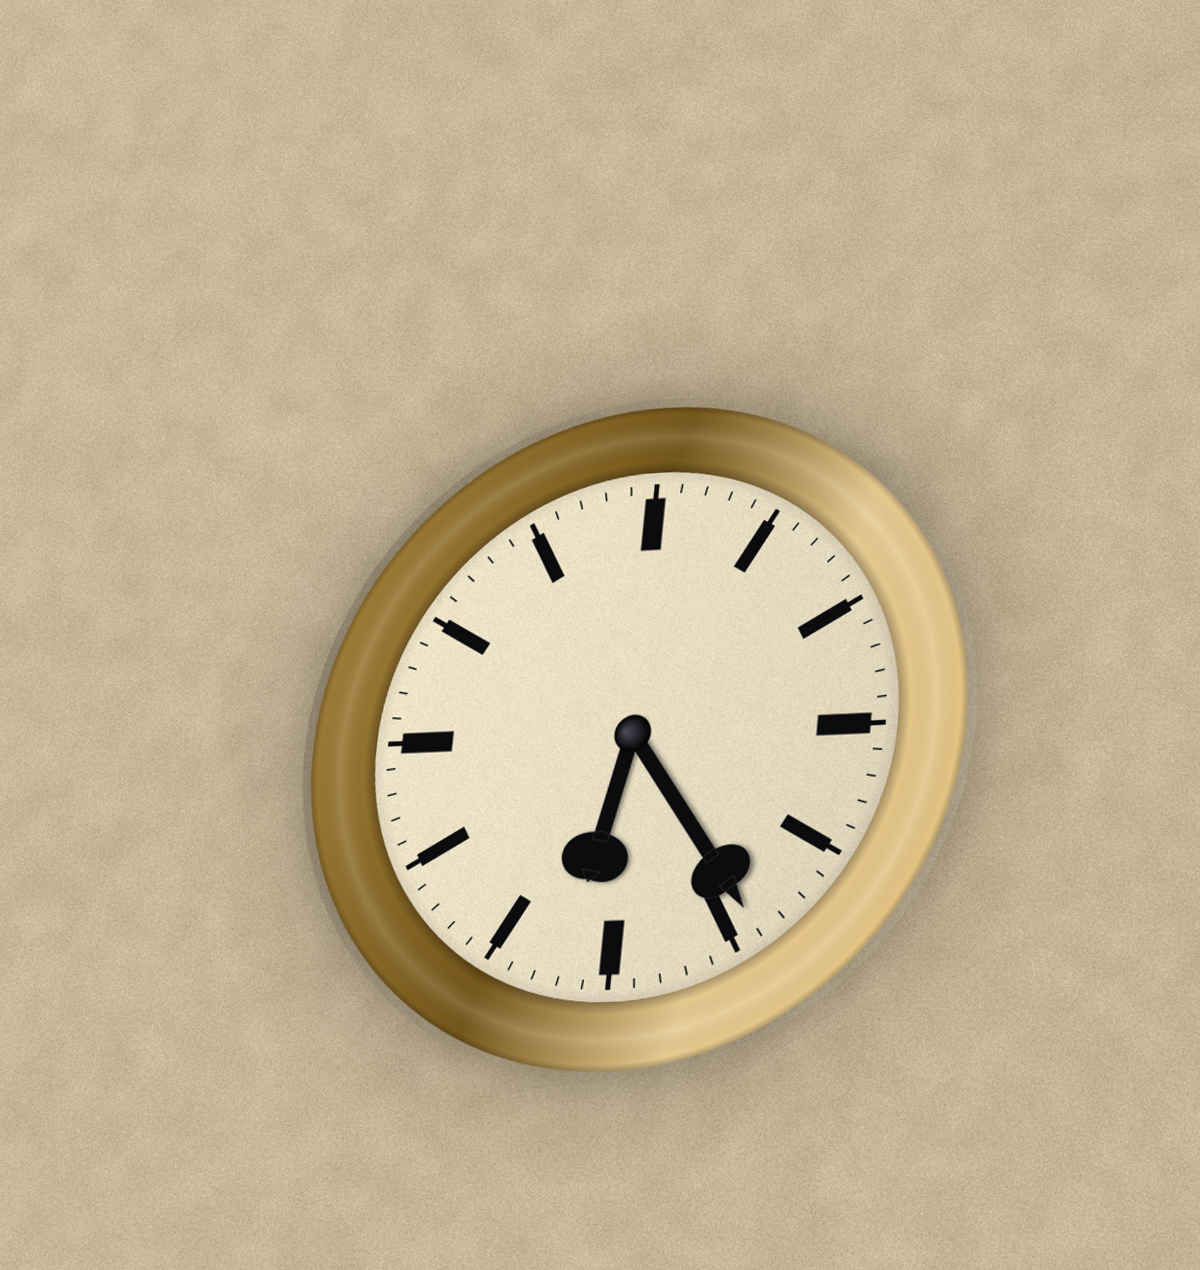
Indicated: 6 h 24 min
